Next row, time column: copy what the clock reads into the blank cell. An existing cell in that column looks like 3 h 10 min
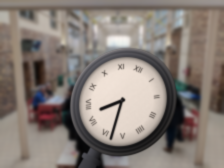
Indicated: 7 h 28 min
